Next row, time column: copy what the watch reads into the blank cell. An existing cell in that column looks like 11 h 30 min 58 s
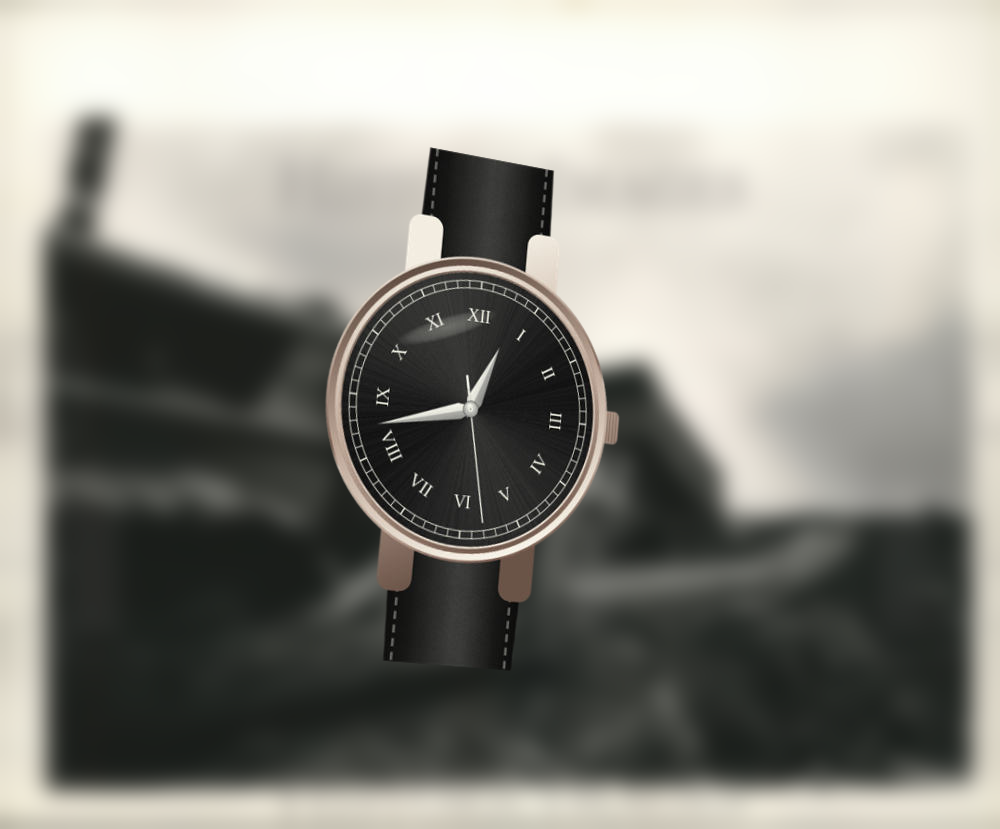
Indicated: 12 h 42 min 28 s
